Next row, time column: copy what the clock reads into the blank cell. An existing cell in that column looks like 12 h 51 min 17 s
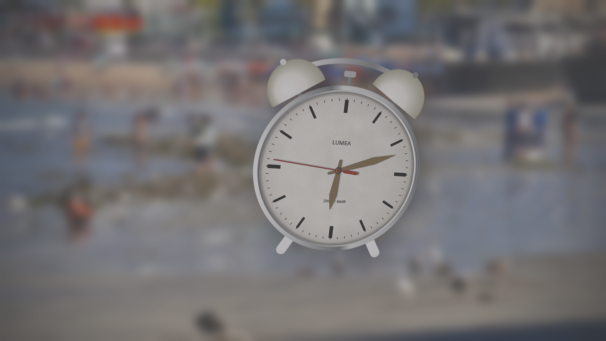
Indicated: 6 h 11 min 46 s
